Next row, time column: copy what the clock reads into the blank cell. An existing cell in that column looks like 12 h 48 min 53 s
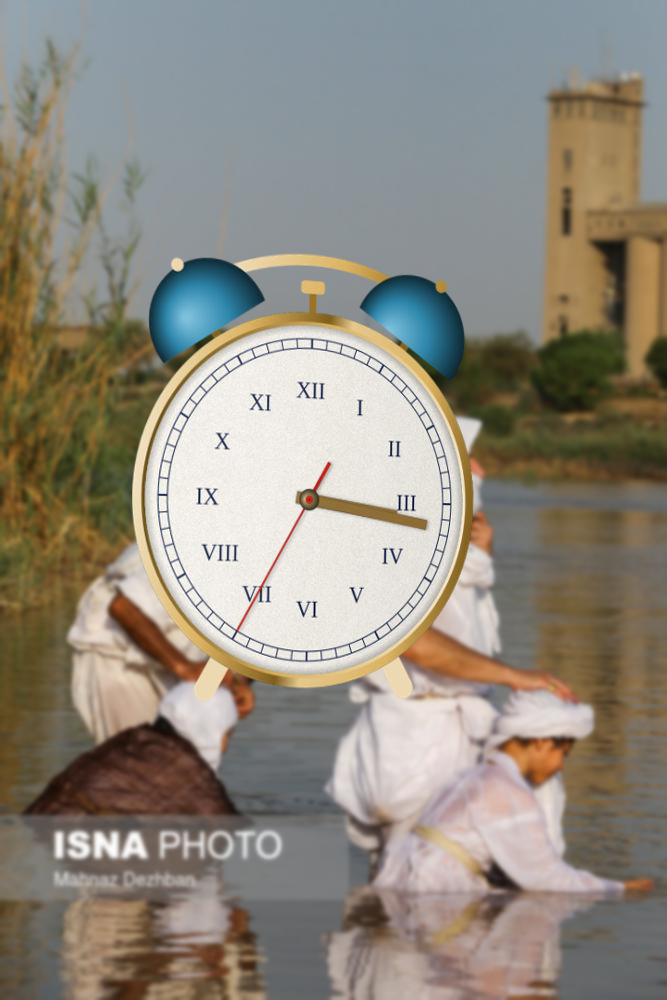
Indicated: 3 h 16 min 35 s
